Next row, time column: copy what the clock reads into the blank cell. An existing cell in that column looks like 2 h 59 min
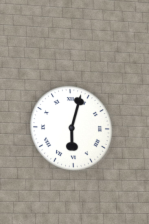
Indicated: 6 h 03 min
